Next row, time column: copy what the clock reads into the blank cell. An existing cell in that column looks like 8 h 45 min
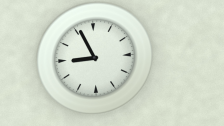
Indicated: 8 h 56 min
